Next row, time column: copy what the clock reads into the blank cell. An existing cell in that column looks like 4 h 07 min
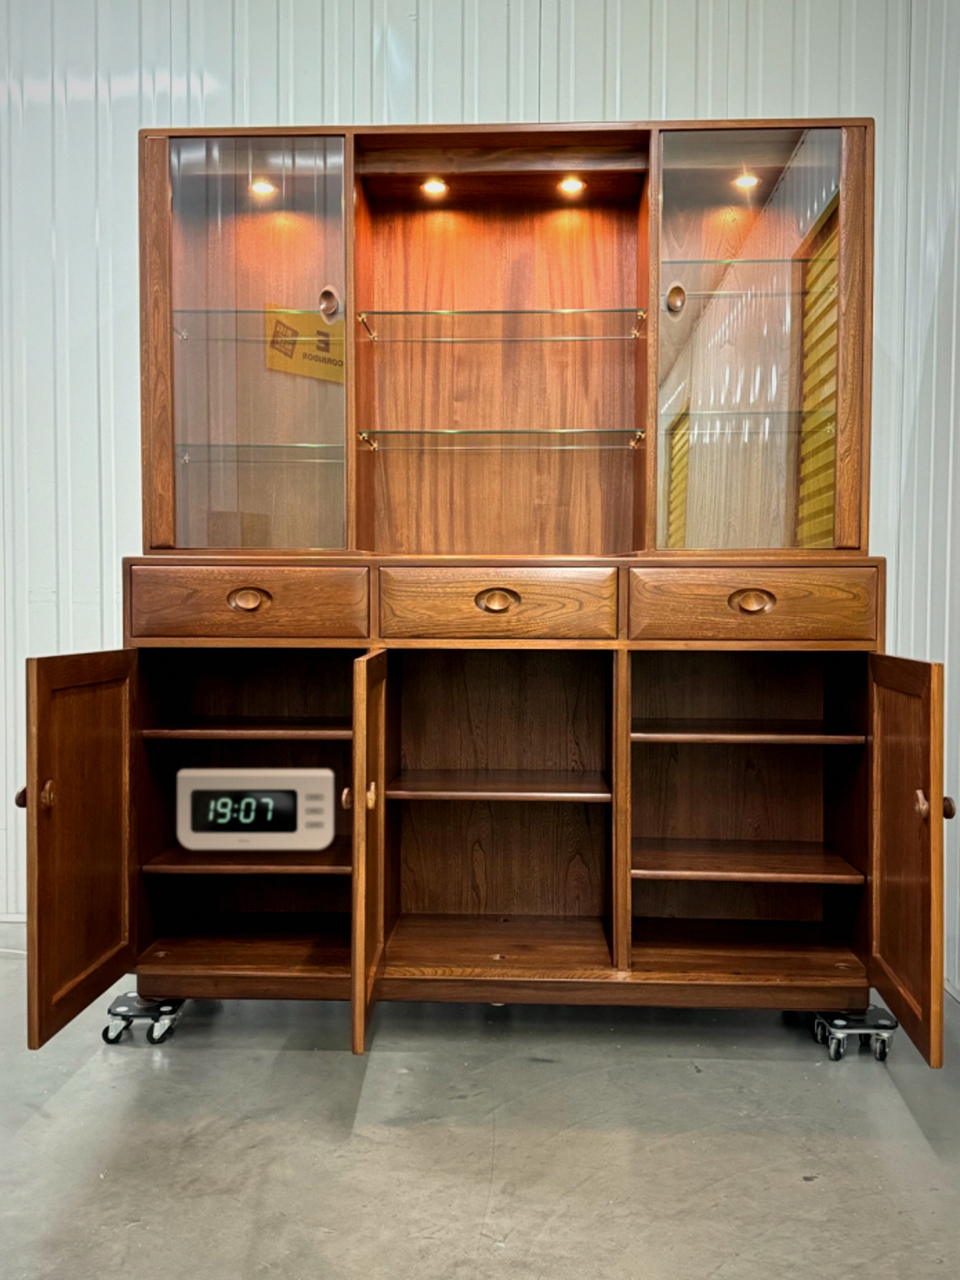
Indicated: 19 h 07 min
